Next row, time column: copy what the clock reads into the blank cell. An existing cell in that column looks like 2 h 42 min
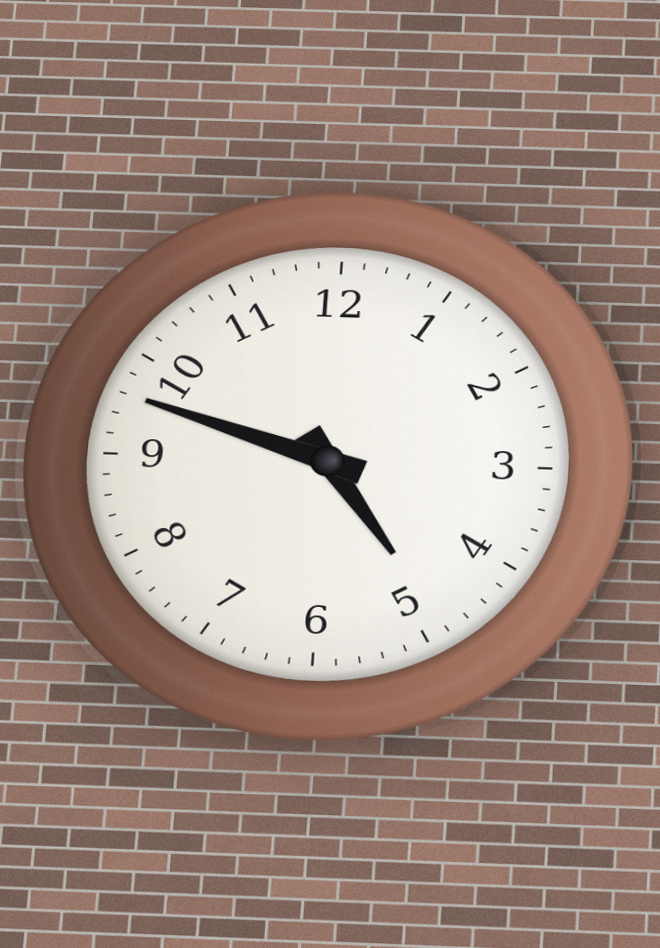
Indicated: 4 h 48 min
